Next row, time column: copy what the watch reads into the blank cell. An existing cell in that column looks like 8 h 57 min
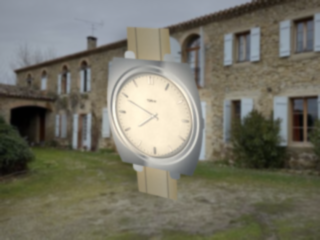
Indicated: 7 h 49 min
